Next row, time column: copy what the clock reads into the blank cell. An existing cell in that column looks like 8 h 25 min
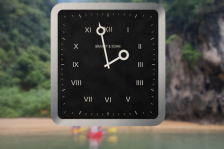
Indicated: 1 h 58 min
